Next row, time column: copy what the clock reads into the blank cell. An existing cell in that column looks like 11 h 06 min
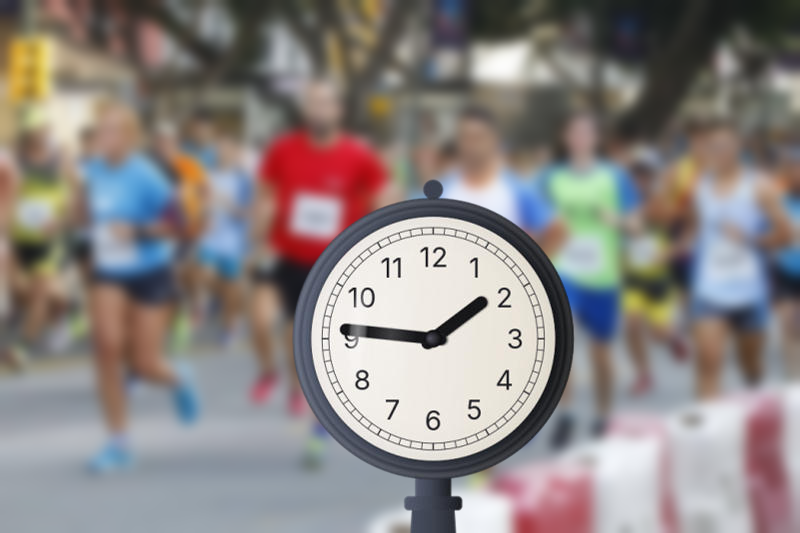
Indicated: 1 h 46 min
